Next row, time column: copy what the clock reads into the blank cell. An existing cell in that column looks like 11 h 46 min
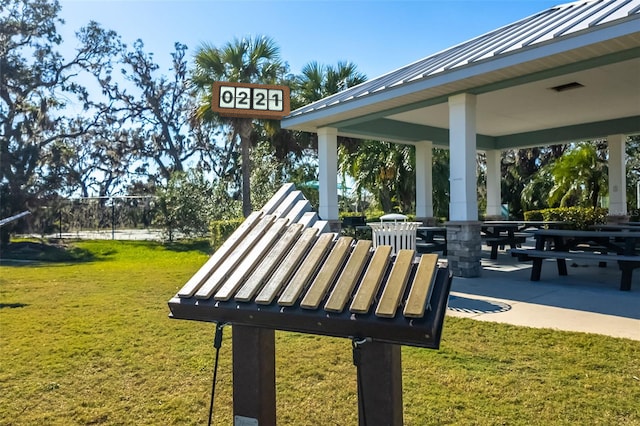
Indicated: 2 h 21 min
